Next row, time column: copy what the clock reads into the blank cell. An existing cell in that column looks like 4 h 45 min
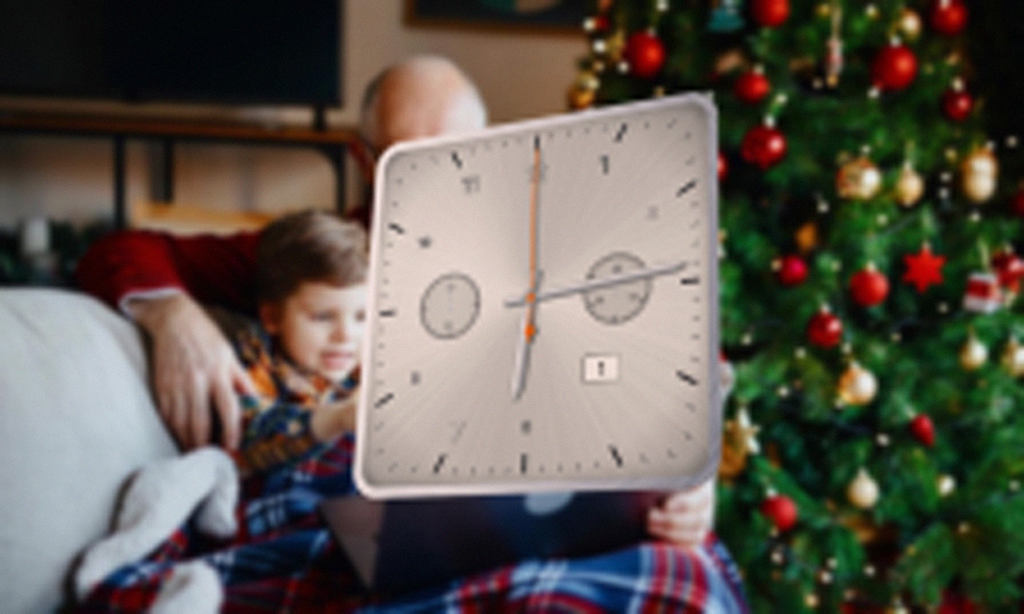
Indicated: 6 h 14 min
